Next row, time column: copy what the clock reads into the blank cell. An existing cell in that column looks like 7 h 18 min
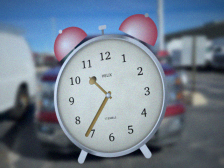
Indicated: 10 h 36 min
